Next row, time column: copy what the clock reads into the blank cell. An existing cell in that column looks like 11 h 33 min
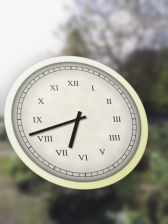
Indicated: 6 h 42 min
